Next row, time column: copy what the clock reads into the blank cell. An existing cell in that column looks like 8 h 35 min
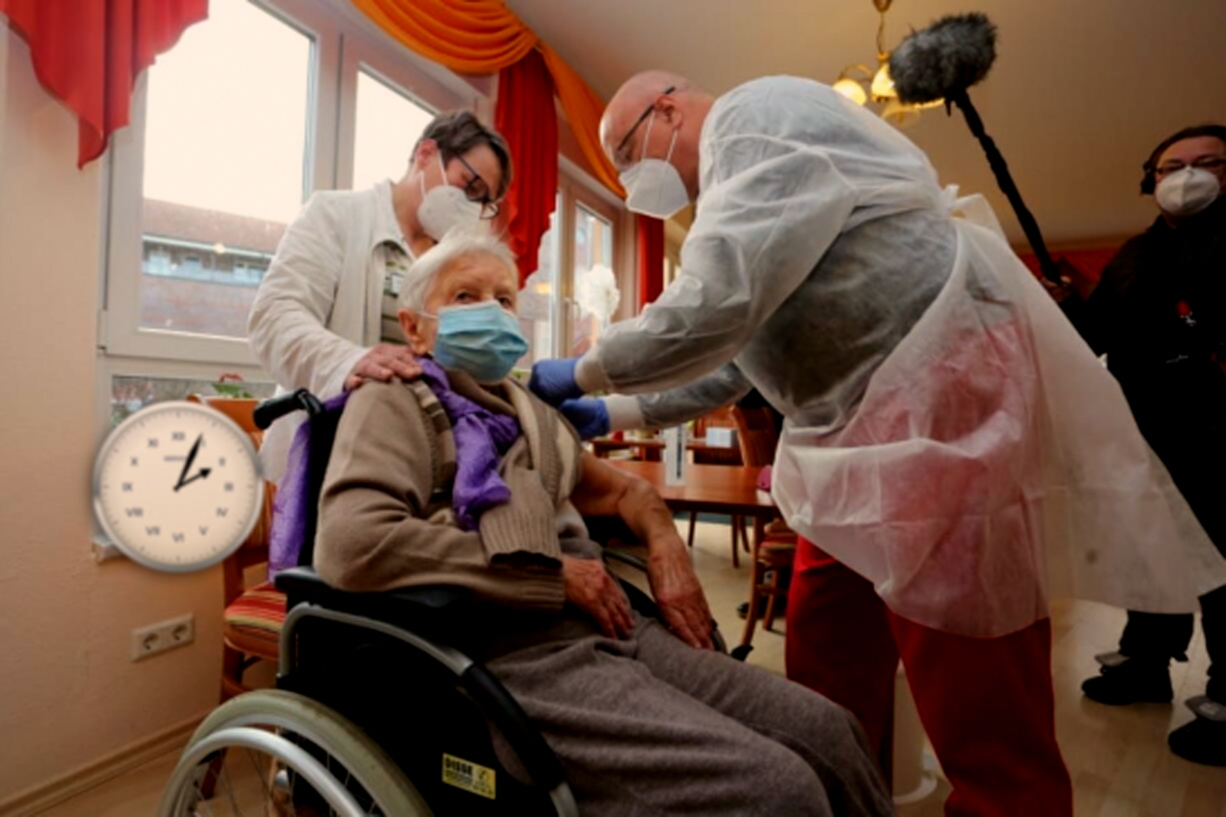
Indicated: 2 h 04 min
